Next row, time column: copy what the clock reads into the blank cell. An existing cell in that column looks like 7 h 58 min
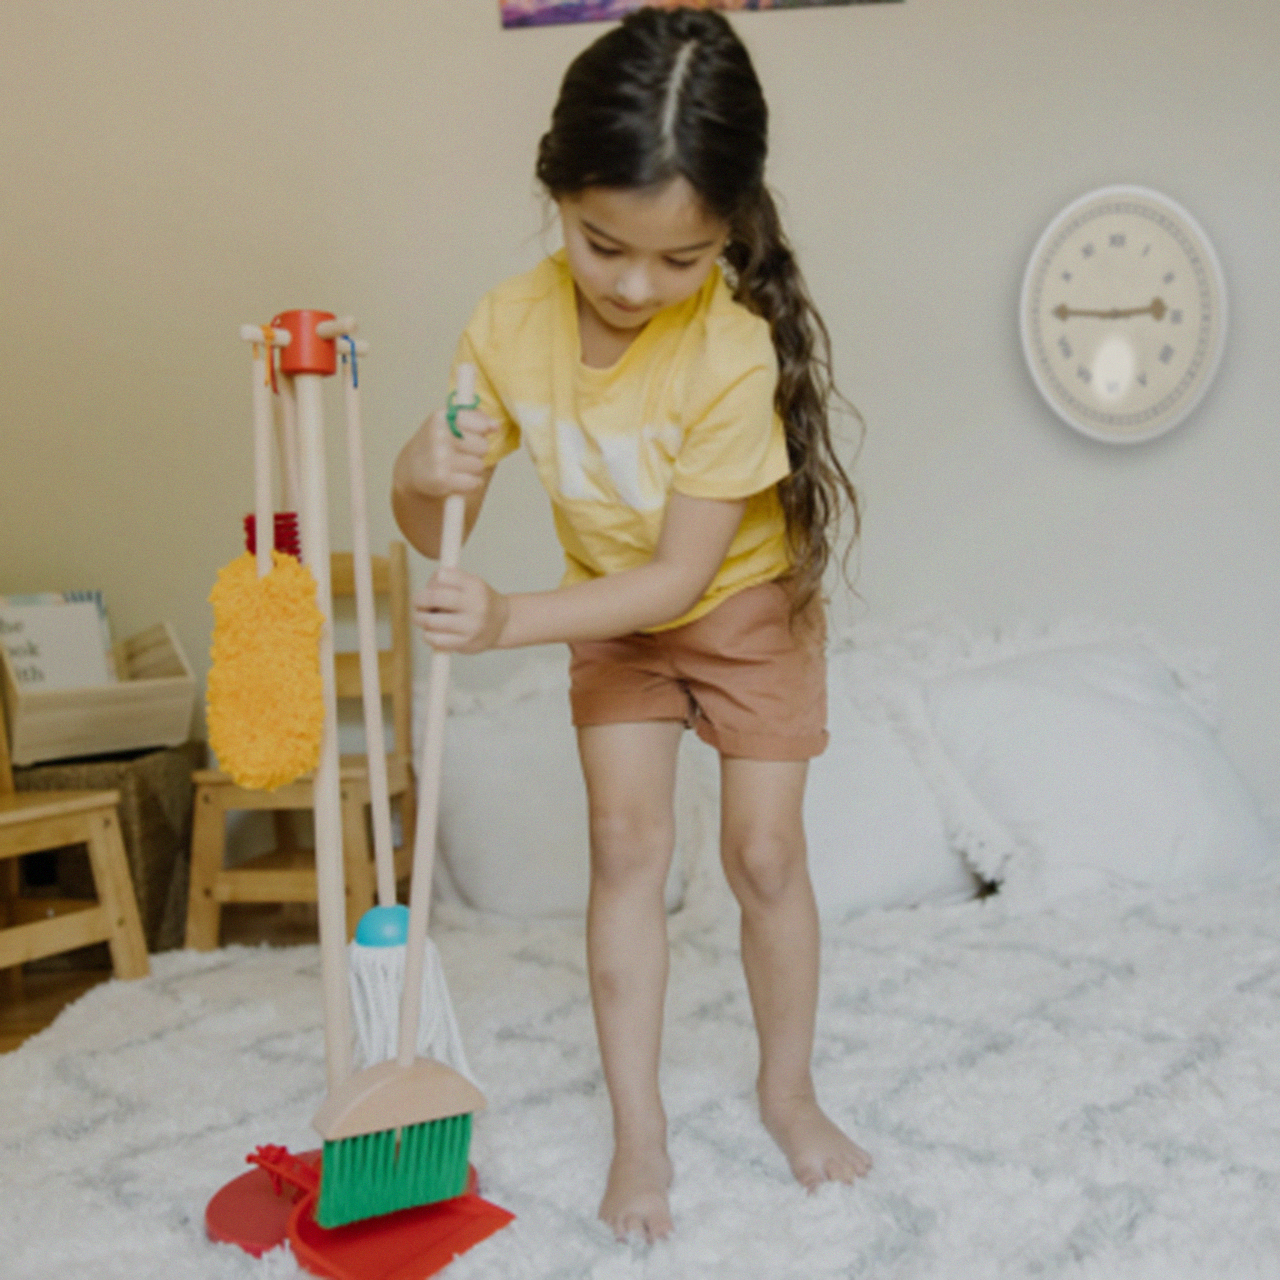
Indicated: 2 h 45 min
